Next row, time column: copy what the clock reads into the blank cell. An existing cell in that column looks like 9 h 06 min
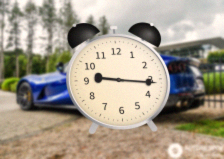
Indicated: 9 h 16 min
